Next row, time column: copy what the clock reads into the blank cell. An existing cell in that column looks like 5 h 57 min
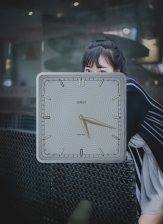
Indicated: 5 h 18 min
